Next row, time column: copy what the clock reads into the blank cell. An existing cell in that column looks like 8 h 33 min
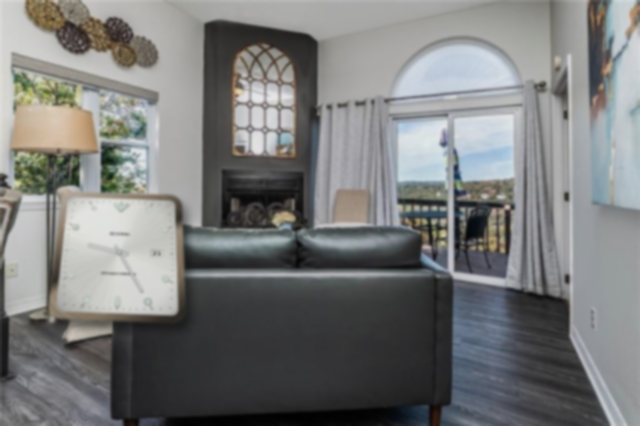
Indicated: 9 h 25 min
